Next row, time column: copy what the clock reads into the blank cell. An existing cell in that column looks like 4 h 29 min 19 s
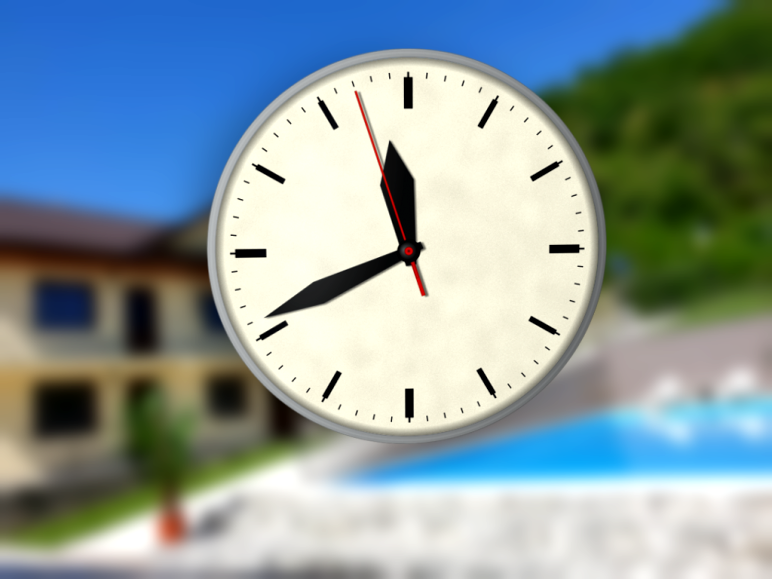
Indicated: 11 h 40 min 57 s
